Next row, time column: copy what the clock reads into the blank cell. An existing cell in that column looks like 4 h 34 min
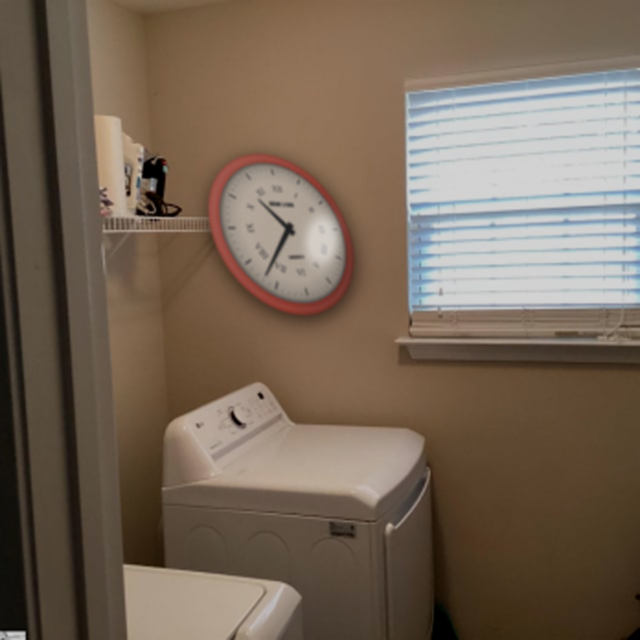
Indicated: 10 h 37 min
